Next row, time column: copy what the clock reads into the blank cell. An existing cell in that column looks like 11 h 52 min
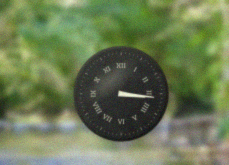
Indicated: 3 h 16 min
